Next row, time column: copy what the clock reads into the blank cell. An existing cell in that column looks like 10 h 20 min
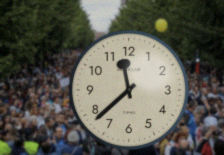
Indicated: 11 h 38 min
